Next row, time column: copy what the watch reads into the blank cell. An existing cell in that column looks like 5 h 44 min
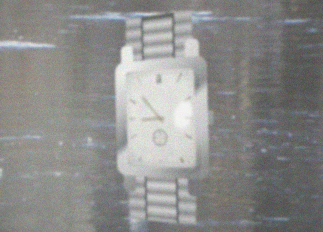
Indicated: 8 h 53 min
